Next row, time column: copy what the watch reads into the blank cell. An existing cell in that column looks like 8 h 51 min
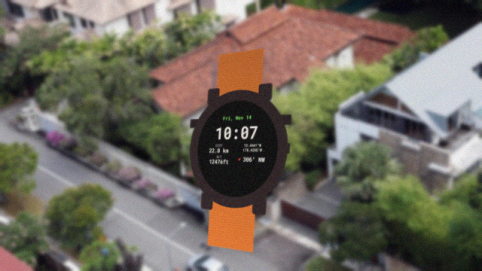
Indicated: 10 h 07 min
